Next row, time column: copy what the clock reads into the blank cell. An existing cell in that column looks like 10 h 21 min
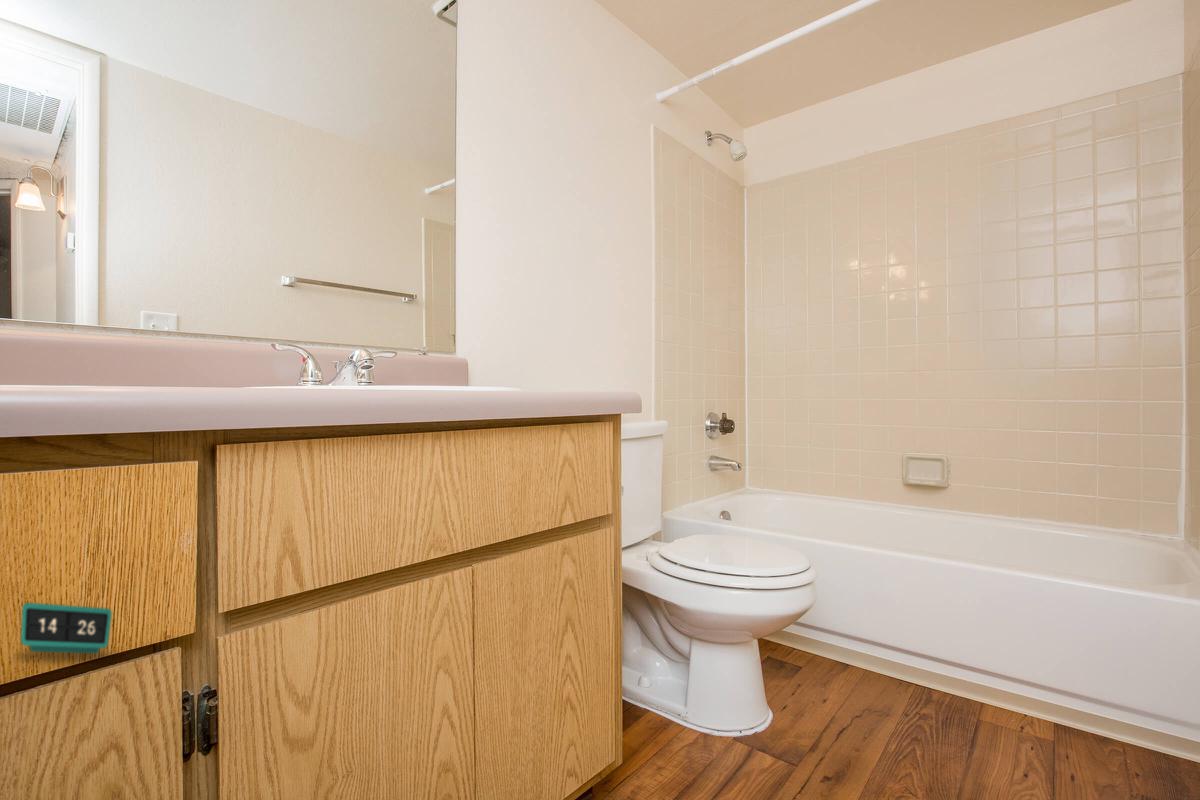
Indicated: 14 h 26 min
